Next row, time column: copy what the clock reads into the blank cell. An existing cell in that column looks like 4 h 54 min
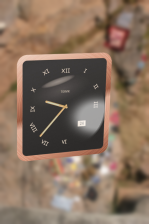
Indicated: 9 h 37 min
